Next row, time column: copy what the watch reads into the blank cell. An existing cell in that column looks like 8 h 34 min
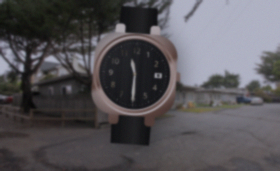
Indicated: 11 h 30 min
